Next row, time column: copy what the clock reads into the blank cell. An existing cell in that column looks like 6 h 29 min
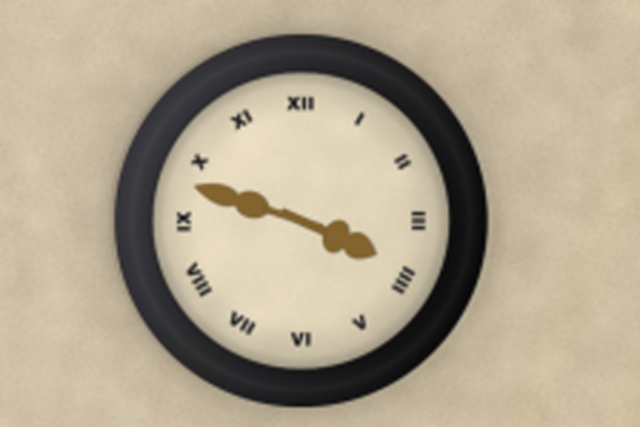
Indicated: 3 h 48 min
